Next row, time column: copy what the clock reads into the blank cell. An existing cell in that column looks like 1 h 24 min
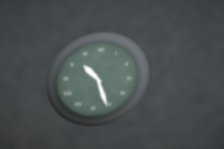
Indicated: 10 h 26 min
